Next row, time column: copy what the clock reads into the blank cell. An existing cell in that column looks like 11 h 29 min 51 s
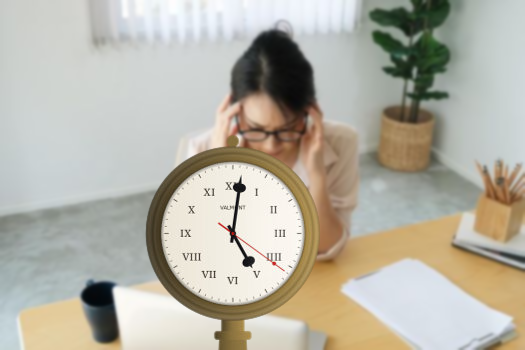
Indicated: 5 h 01 min 21 s
